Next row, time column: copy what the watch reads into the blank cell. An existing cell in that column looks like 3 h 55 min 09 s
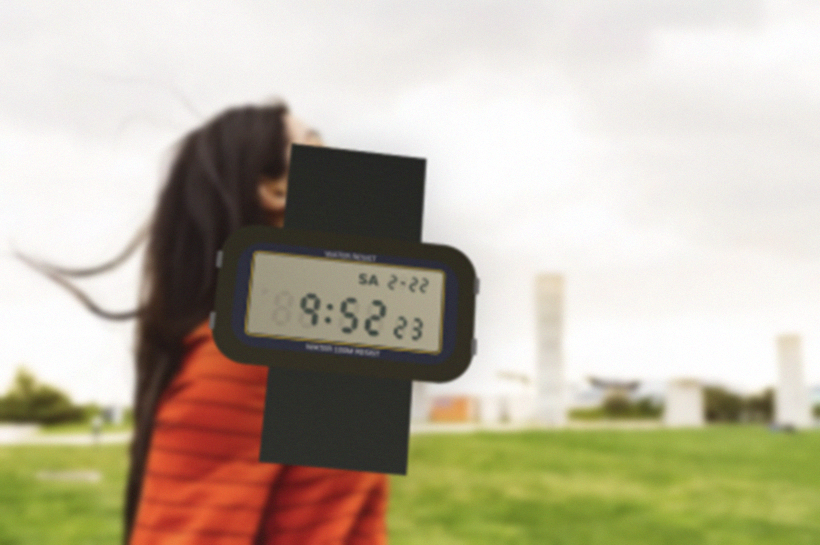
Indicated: 9 h 52 min 23 s
